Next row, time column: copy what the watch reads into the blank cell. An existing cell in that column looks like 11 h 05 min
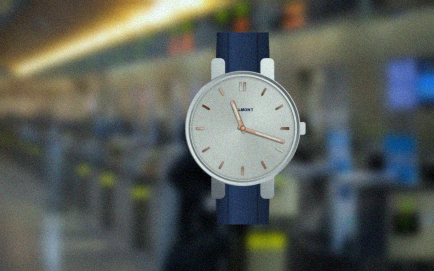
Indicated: 11 h 18 min
